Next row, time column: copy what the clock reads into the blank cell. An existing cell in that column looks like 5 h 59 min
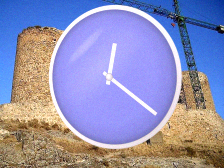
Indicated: 12 h 21 min
